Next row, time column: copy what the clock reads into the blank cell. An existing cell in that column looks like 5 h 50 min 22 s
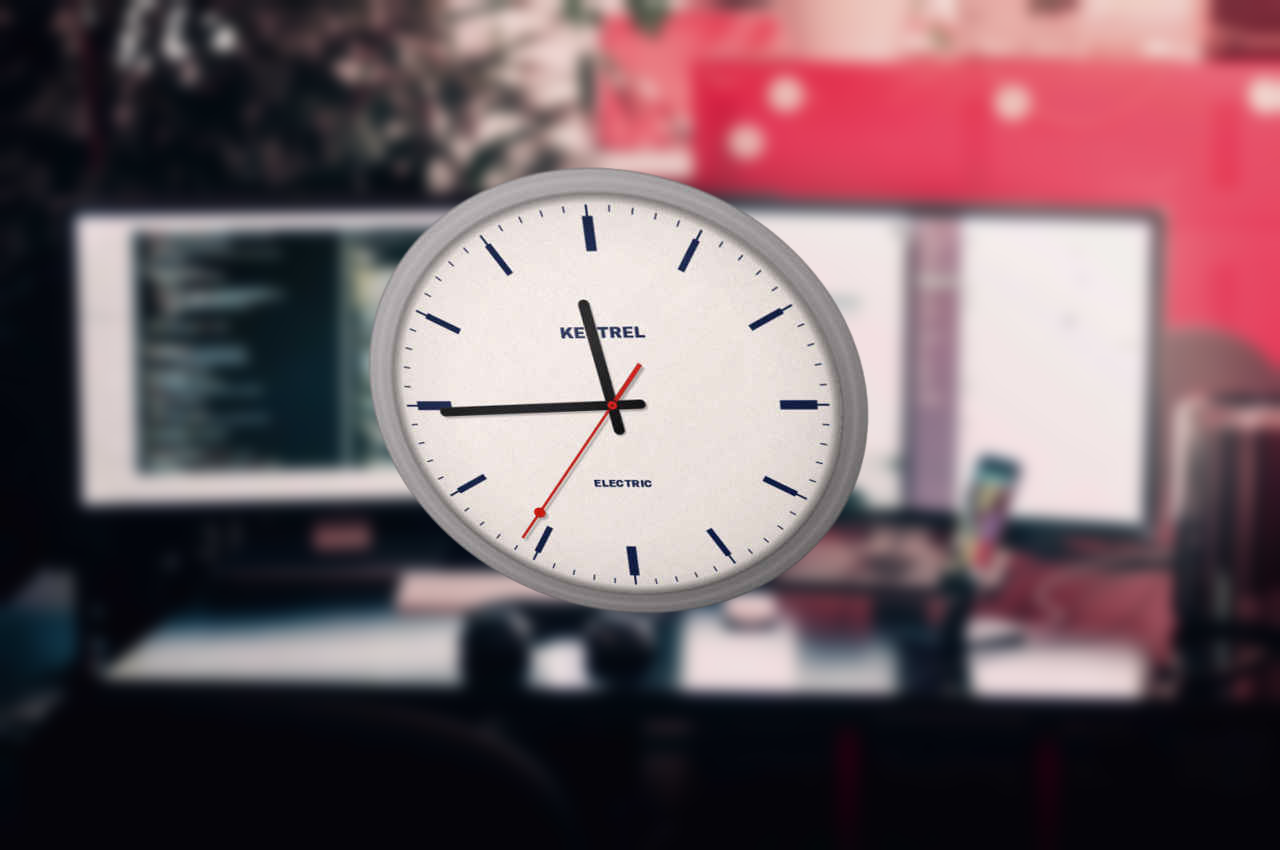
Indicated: 11 h 44 min 36 s
